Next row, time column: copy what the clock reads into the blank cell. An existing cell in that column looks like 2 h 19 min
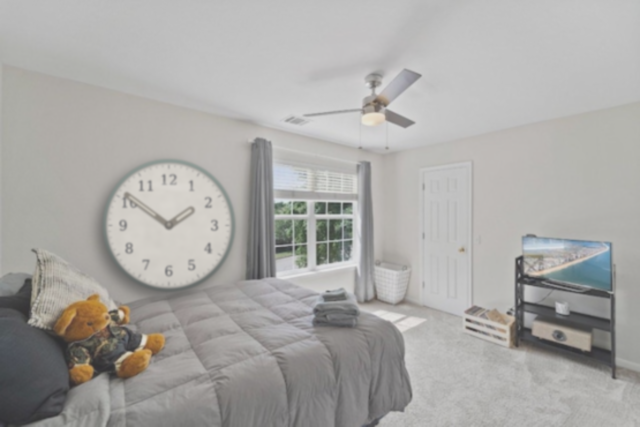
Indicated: 1 h 51 min
